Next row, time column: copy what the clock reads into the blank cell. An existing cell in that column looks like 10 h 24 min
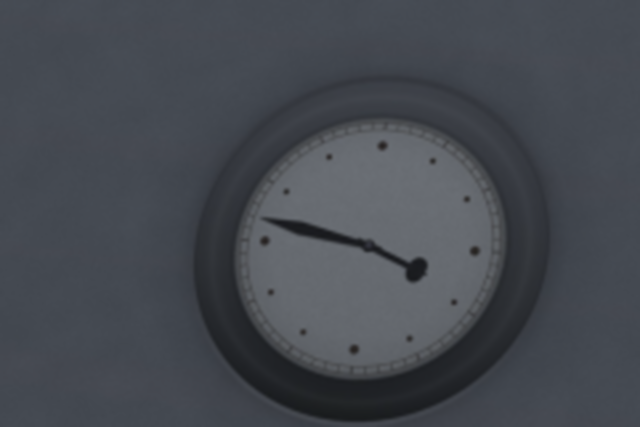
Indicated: 3 h 47 min
